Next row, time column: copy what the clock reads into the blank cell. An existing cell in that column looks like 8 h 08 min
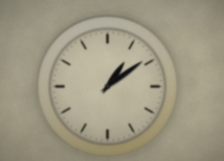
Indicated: 1 h 09 min
